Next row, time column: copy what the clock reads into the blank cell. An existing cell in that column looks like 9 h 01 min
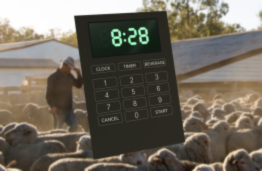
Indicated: 8 h 28 min
